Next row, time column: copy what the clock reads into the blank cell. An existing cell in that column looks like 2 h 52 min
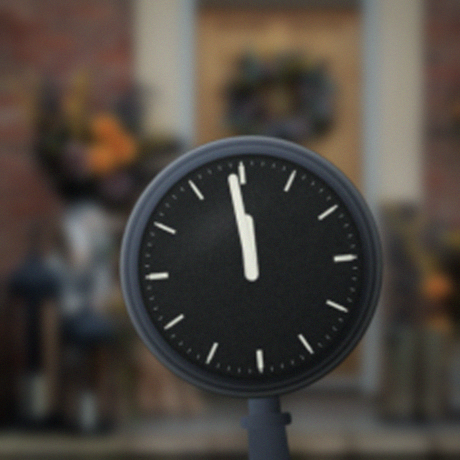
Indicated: 11 h 59 min
